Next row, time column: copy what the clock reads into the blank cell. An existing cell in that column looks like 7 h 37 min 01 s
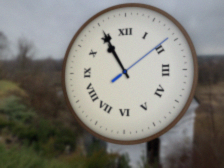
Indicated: 10 h 55 min 09 s
